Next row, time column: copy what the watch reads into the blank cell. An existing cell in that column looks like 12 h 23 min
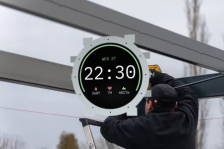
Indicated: 22 h 30 min
